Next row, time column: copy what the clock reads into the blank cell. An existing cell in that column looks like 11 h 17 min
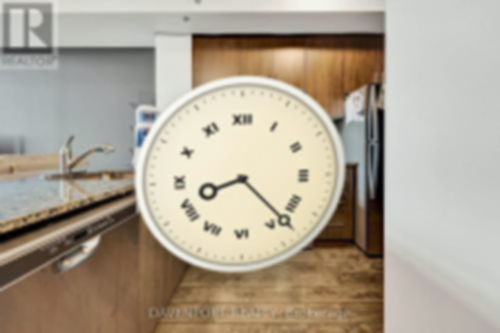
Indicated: 8 h 23 min
